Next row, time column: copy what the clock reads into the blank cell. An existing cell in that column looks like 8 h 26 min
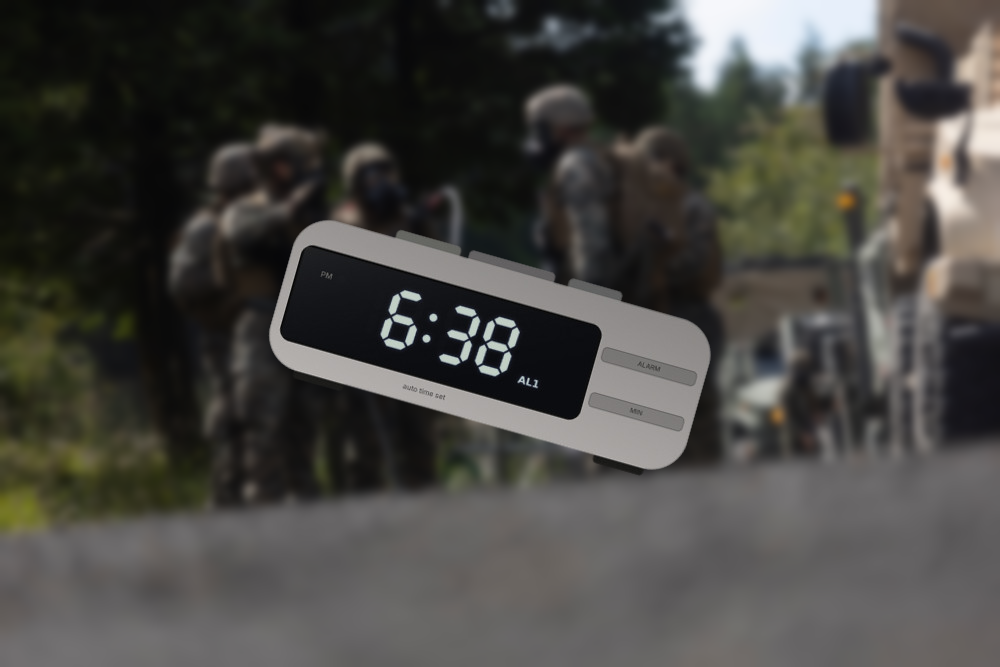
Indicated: 6 h 38 min
